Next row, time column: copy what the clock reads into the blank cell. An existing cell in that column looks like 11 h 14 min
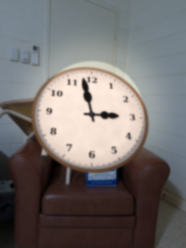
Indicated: 2 h 58 min
